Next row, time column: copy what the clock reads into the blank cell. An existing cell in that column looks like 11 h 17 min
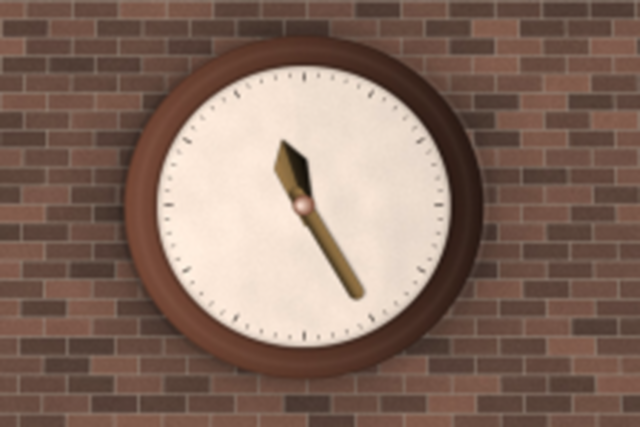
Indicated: 11 h 25 min
